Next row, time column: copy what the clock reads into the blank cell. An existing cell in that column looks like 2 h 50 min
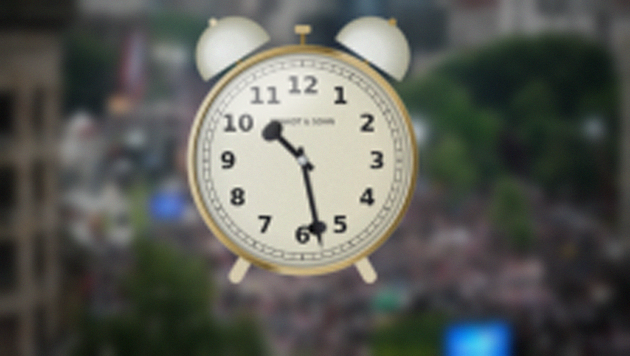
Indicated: 10 h 28 min
